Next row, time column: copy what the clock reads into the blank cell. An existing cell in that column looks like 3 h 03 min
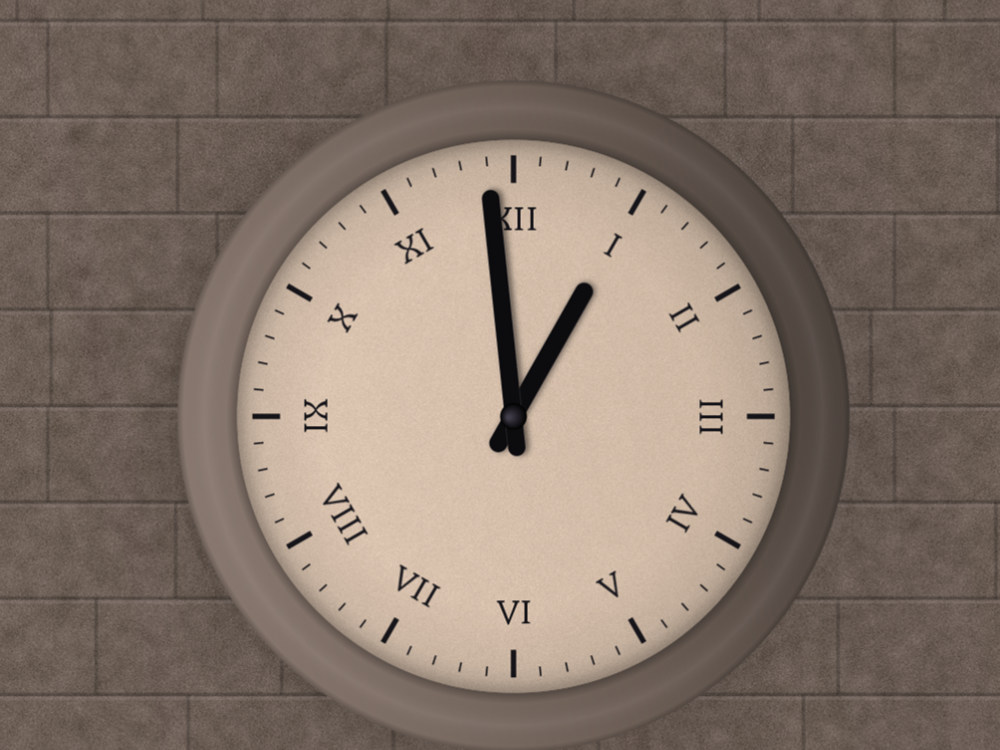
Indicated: 12 h 59 min
